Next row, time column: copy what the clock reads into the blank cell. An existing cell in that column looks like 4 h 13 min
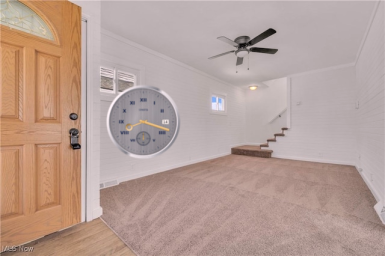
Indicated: 8 h 18 min
